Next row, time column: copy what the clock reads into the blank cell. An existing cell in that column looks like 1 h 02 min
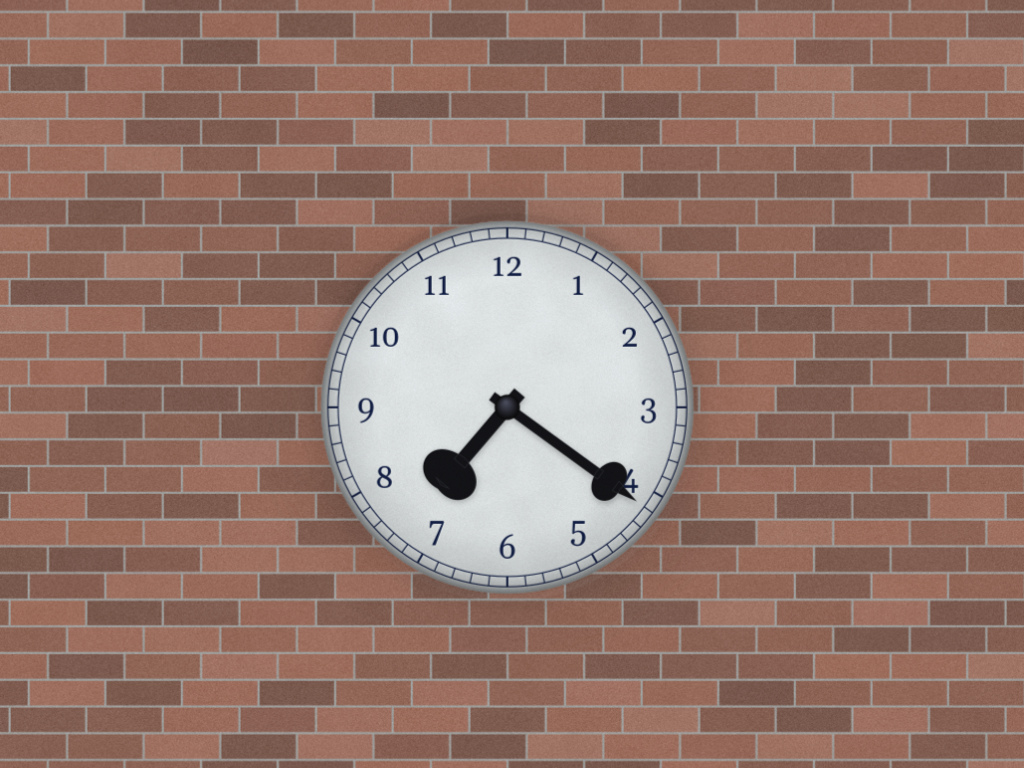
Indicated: 7 h 21 min
